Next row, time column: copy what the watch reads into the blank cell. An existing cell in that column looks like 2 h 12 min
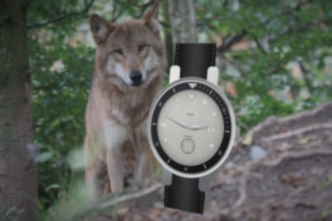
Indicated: 2 h 48 min
